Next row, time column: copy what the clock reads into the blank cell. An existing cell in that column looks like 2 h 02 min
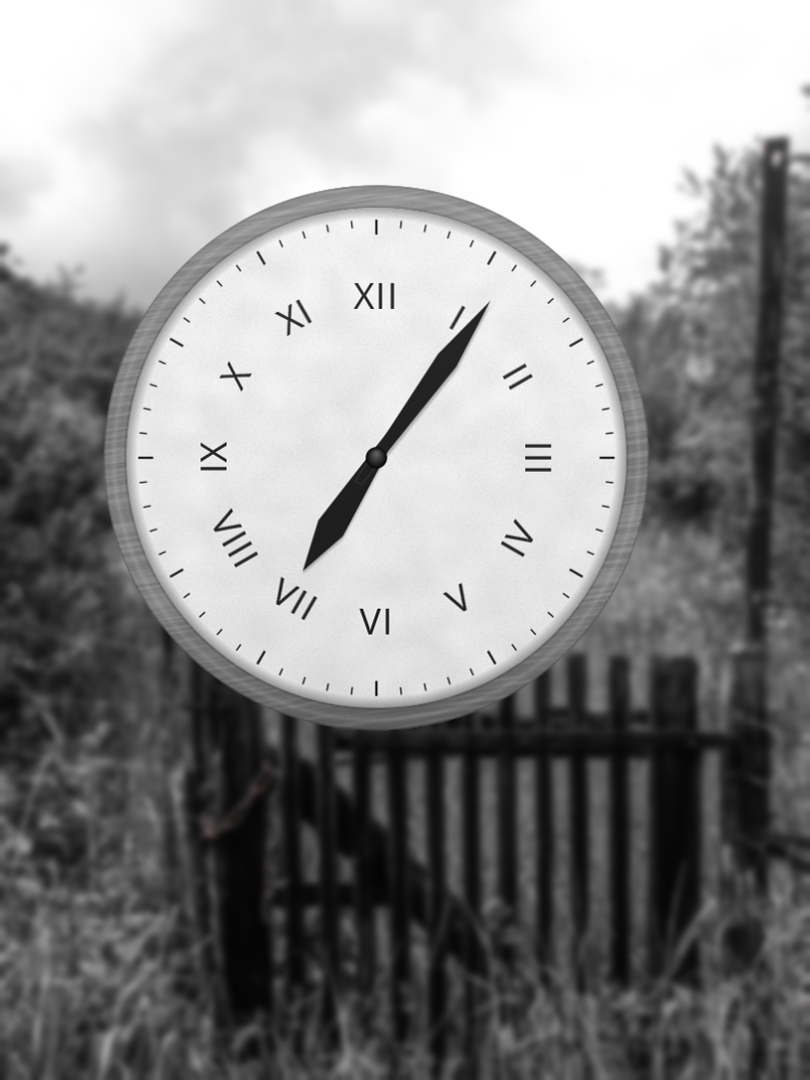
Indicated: 7 h 06 min
